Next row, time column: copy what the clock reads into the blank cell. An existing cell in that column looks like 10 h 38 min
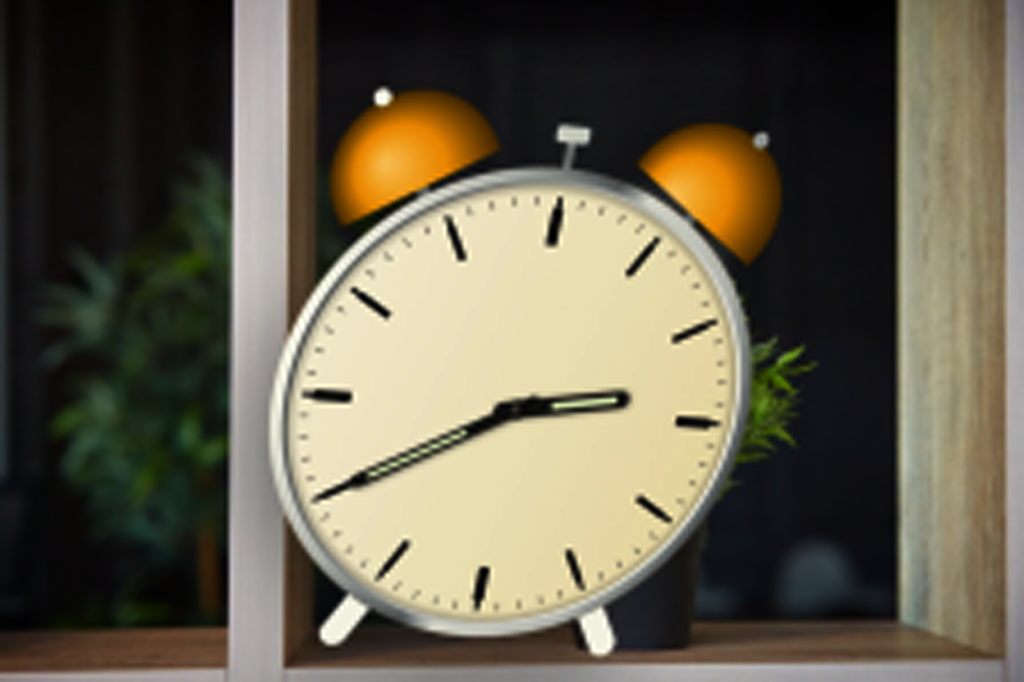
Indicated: 2 h 40 min
